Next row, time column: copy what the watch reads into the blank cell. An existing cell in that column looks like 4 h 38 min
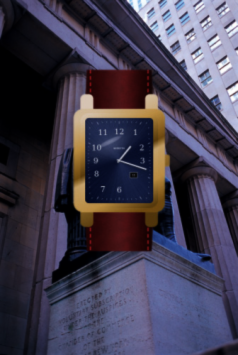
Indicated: 1 h 18 min
